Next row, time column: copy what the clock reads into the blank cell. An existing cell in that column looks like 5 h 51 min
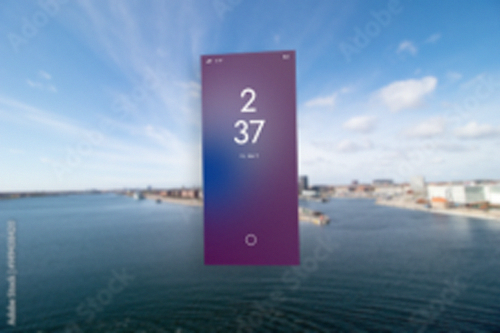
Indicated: 2 h 37 min
